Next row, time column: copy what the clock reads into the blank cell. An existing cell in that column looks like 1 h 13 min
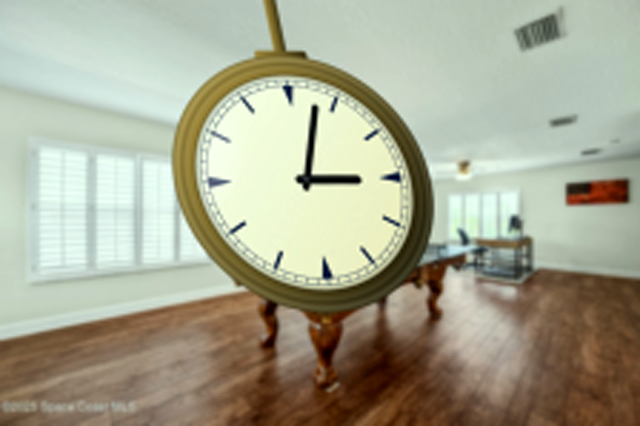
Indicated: 3 h 03 min
